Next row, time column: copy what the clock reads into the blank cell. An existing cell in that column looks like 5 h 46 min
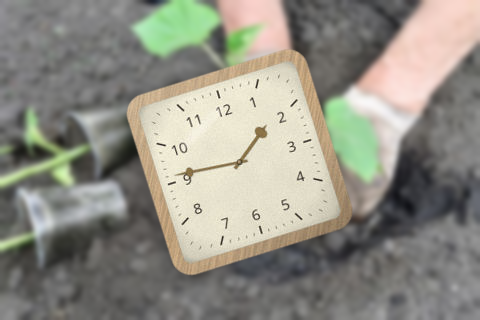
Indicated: 1 h 46 min
